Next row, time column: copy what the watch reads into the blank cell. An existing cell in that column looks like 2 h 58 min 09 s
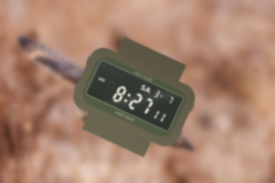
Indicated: 8 h 27 min 11 s
